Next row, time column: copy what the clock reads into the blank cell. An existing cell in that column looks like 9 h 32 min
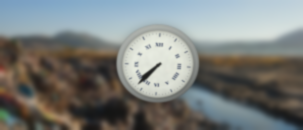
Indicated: 7 h 37 min
